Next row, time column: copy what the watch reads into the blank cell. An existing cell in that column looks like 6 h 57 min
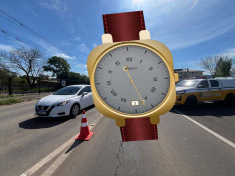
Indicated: 11 h 27 min
